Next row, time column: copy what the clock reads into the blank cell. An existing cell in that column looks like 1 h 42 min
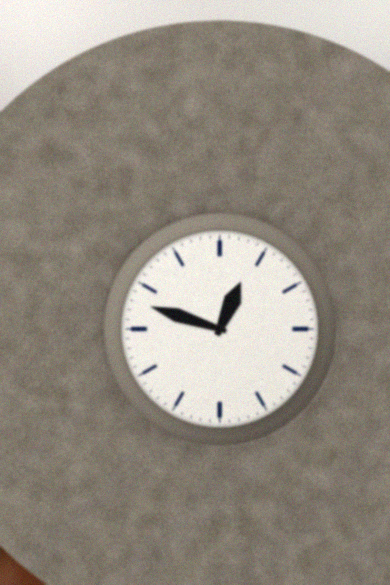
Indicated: 12 h 48 min
